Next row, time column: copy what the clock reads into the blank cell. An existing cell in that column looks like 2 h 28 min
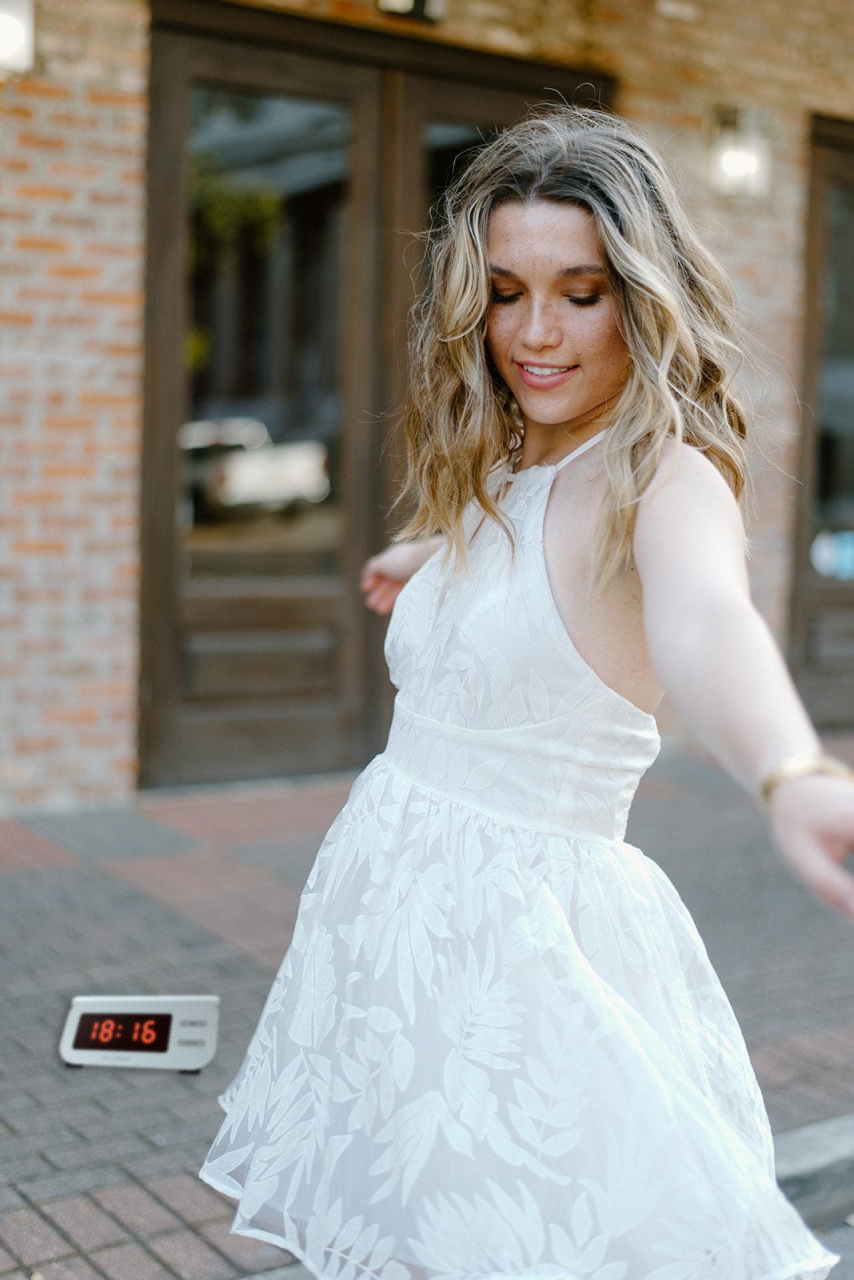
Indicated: 18 h 16 min
